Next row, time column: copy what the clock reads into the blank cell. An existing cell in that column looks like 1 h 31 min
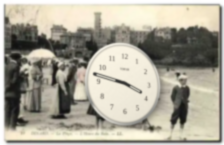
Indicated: 3 h 47 min
